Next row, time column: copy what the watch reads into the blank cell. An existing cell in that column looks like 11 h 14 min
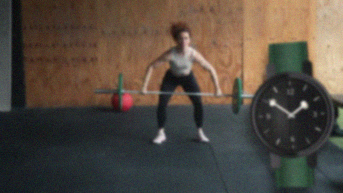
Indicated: 1 h 51 min
